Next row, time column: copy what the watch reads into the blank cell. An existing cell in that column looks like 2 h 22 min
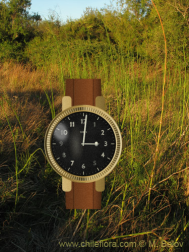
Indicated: 3 h 01 min
